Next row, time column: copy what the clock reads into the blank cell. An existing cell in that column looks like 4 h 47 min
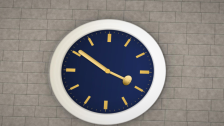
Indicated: 3 h 51 min
